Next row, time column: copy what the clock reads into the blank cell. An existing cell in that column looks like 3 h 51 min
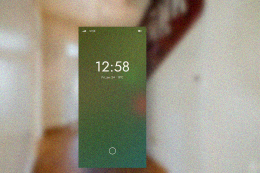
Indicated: 12 h 58 min
